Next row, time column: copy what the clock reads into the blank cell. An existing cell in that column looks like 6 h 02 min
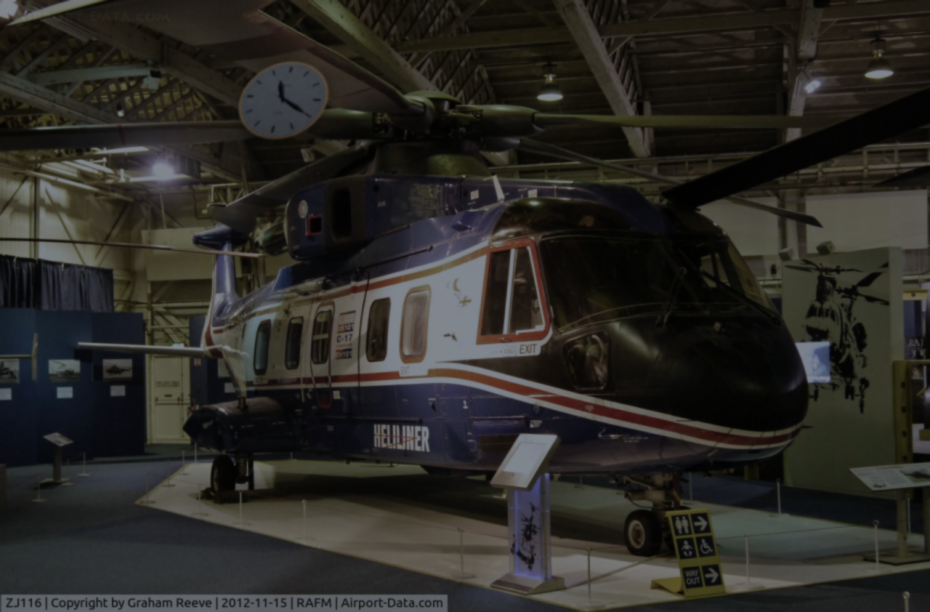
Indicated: 11 h 20 min
